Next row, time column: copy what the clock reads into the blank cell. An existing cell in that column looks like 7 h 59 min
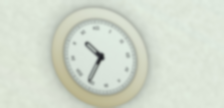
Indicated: 10 h 36 min
